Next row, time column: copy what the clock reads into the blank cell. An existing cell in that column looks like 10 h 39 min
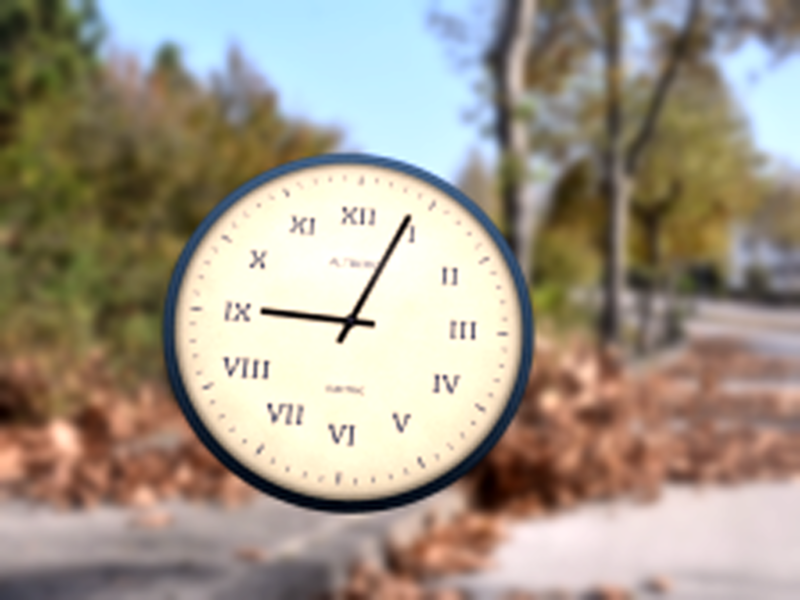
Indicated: 9 h 04 min
